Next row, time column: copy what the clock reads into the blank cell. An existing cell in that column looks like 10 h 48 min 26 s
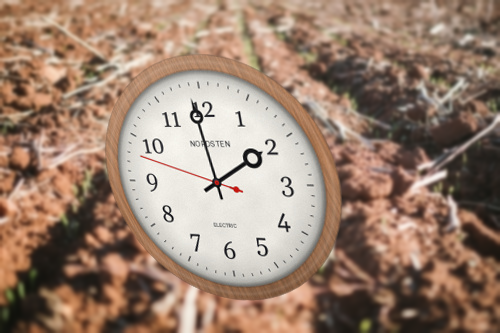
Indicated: 1 h 58 min 48 s
